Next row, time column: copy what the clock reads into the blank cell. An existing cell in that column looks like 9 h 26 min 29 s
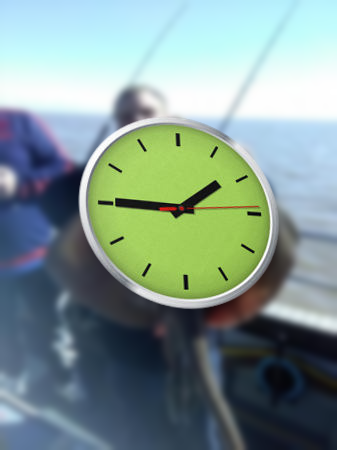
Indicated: 1 h 45 min 14 s
